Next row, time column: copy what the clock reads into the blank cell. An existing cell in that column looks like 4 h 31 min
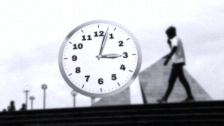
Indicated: 3 h 03 min
